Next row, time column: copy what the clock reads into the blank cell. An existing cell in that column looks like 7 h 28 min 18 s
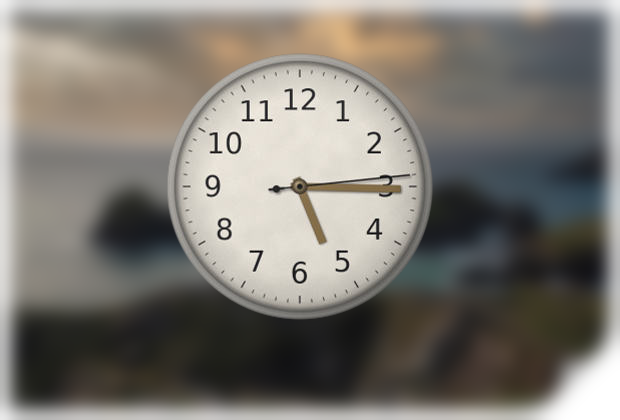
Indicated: 5 h 15 min 14 s
